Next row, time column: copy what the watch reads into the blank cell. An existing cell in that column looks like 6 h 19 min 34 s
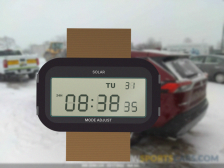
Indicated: 8 h 38 min 35 s
